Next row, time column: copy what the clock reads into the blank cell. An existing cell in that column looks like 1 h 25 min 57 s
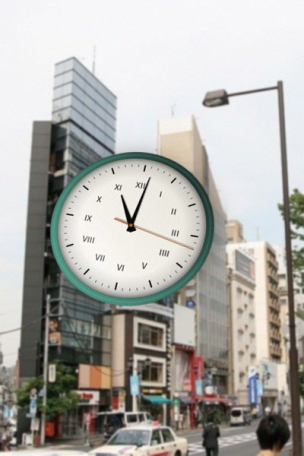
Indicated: 11 h 01 min 17 s
